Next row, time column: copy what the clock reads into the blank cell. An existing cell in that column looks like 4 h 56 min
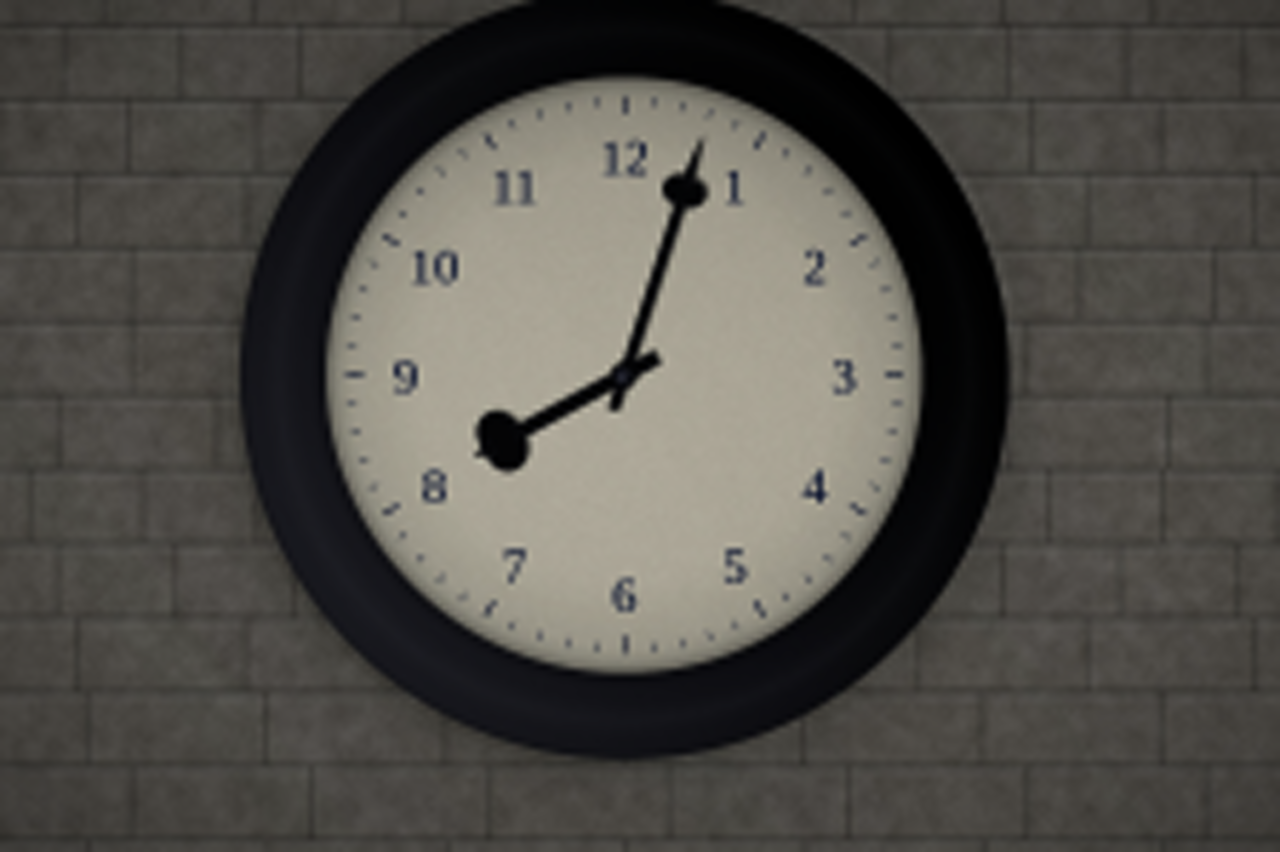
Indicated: 8 h 03 min
